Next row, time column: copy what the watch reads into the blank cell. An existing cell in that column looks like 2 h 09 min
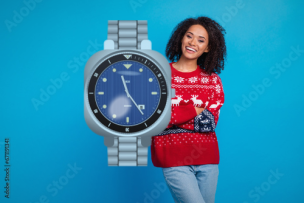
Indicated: 11 h 24 min
